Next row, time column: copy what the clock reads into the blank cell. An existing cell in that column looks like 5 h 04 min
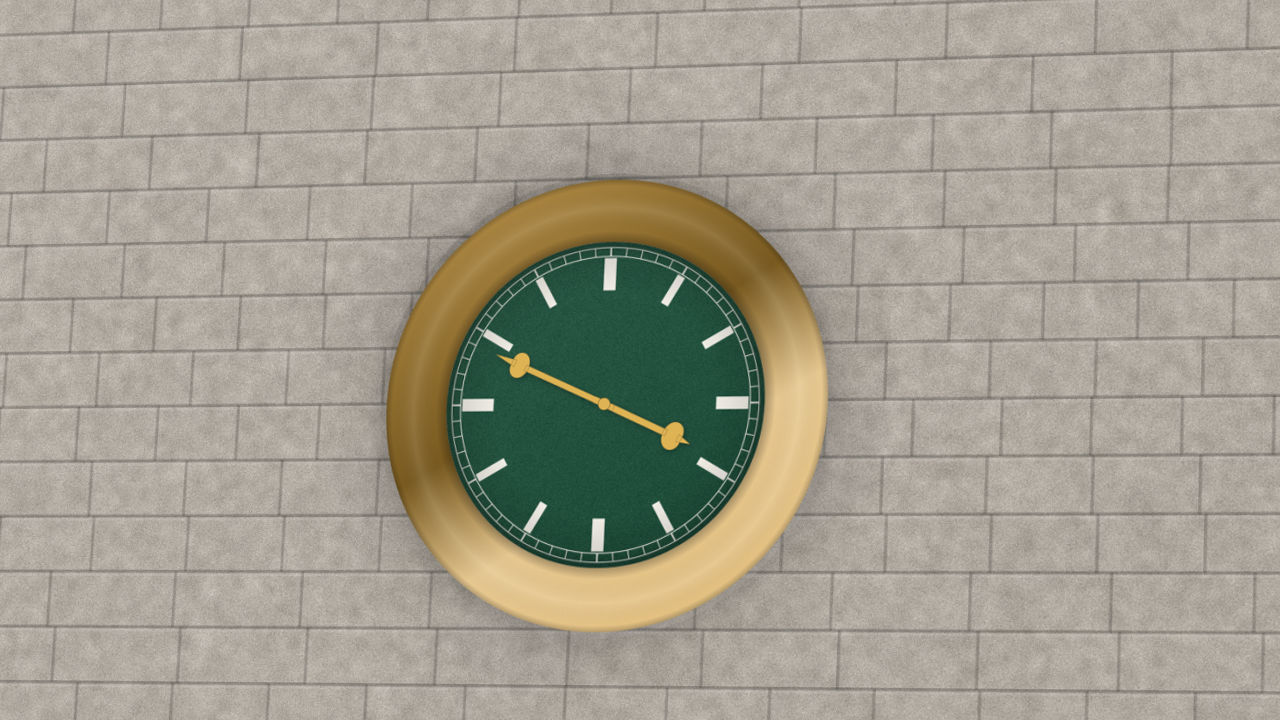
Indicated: 3 h 49 min
